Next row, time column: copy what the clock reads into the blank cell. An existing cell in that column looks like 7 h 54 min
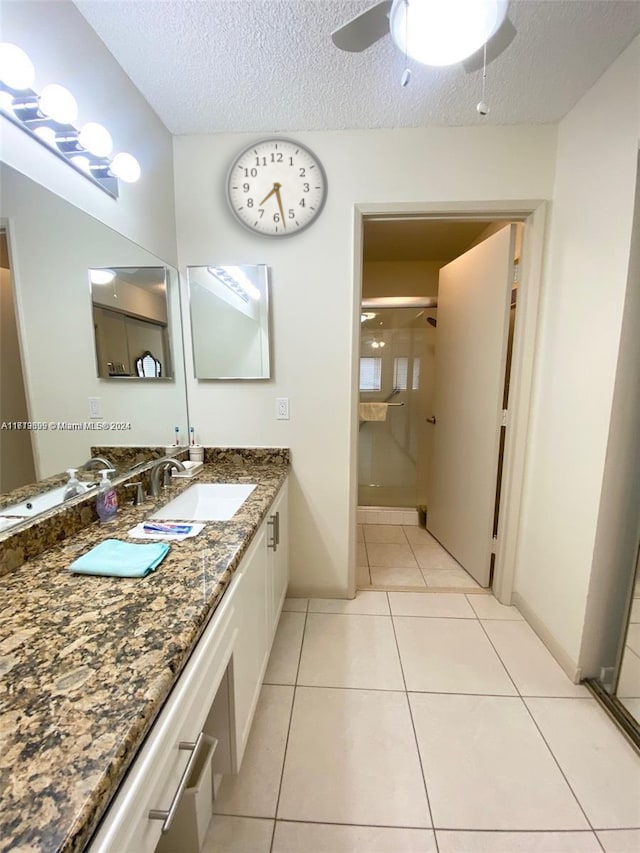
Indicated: 7 h 28 min
